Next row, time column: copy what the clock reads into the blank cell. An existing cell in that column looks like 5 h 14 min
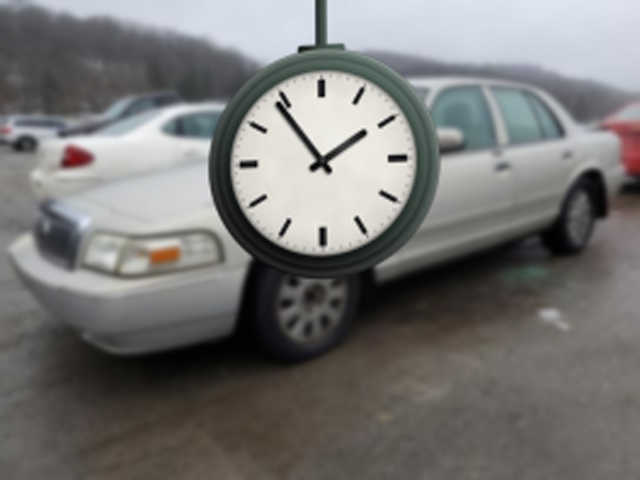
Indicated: 1 h 54 min
